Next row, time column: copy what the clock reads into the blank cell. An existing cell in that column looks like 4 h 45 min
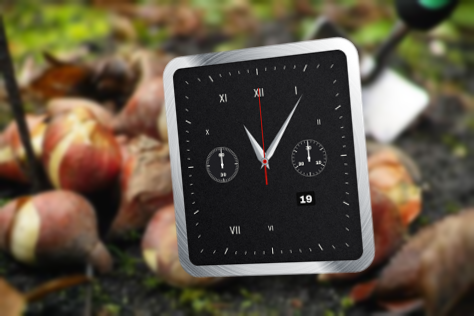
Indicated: 11 h 06 min
